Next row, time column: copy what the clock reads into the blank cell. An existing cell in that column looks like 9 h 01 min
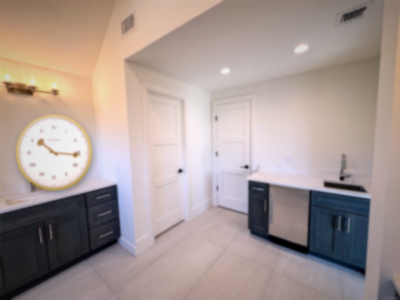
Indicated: 10 h 16 min
